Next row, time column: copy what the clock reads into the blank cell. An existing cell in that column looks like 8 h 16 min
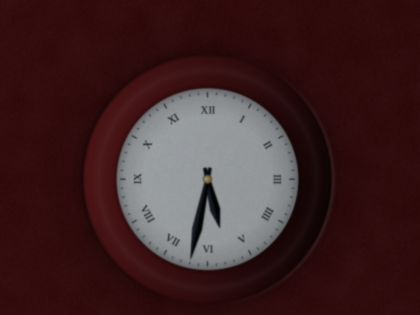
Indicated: 5 h 32 min
